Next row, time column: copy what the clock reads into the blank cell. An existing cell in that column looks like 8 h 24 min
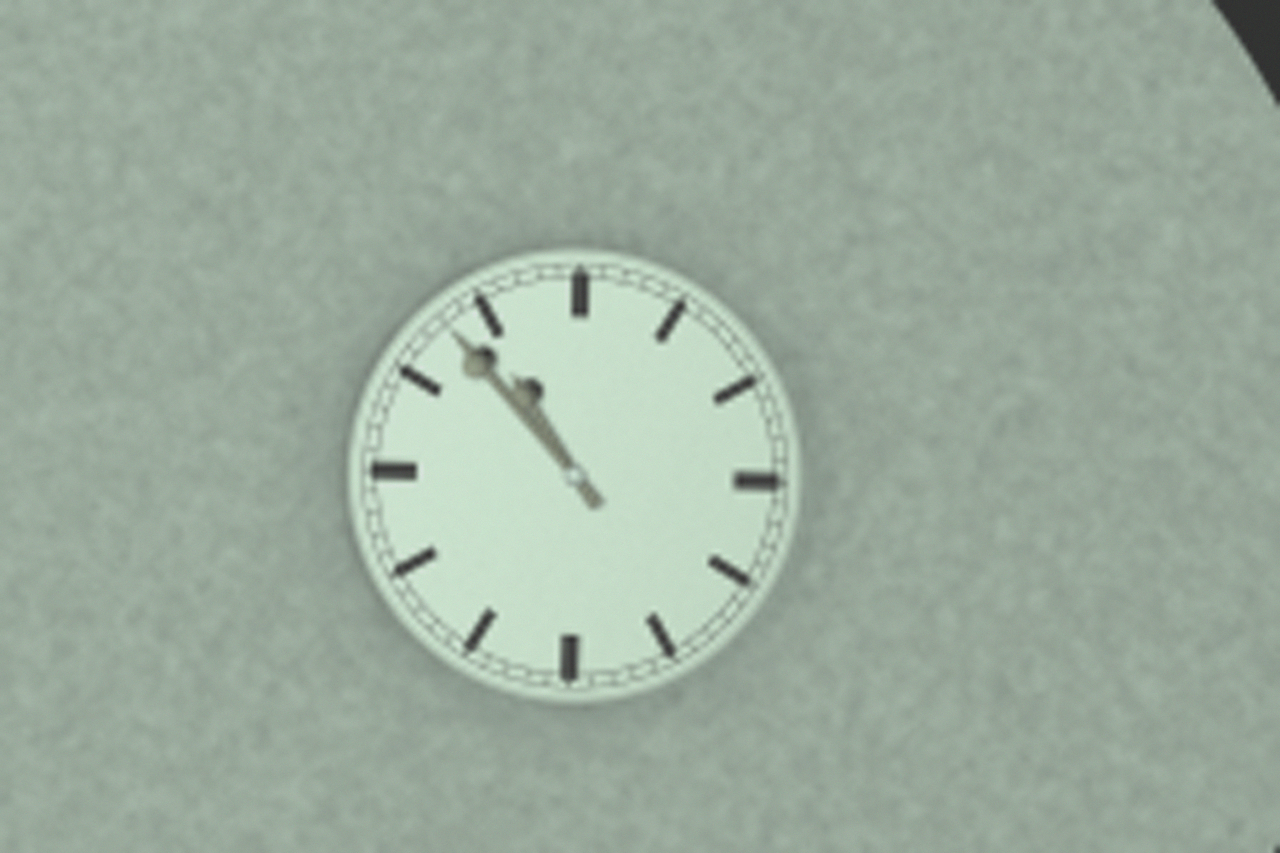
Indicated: 10 h 53 min
